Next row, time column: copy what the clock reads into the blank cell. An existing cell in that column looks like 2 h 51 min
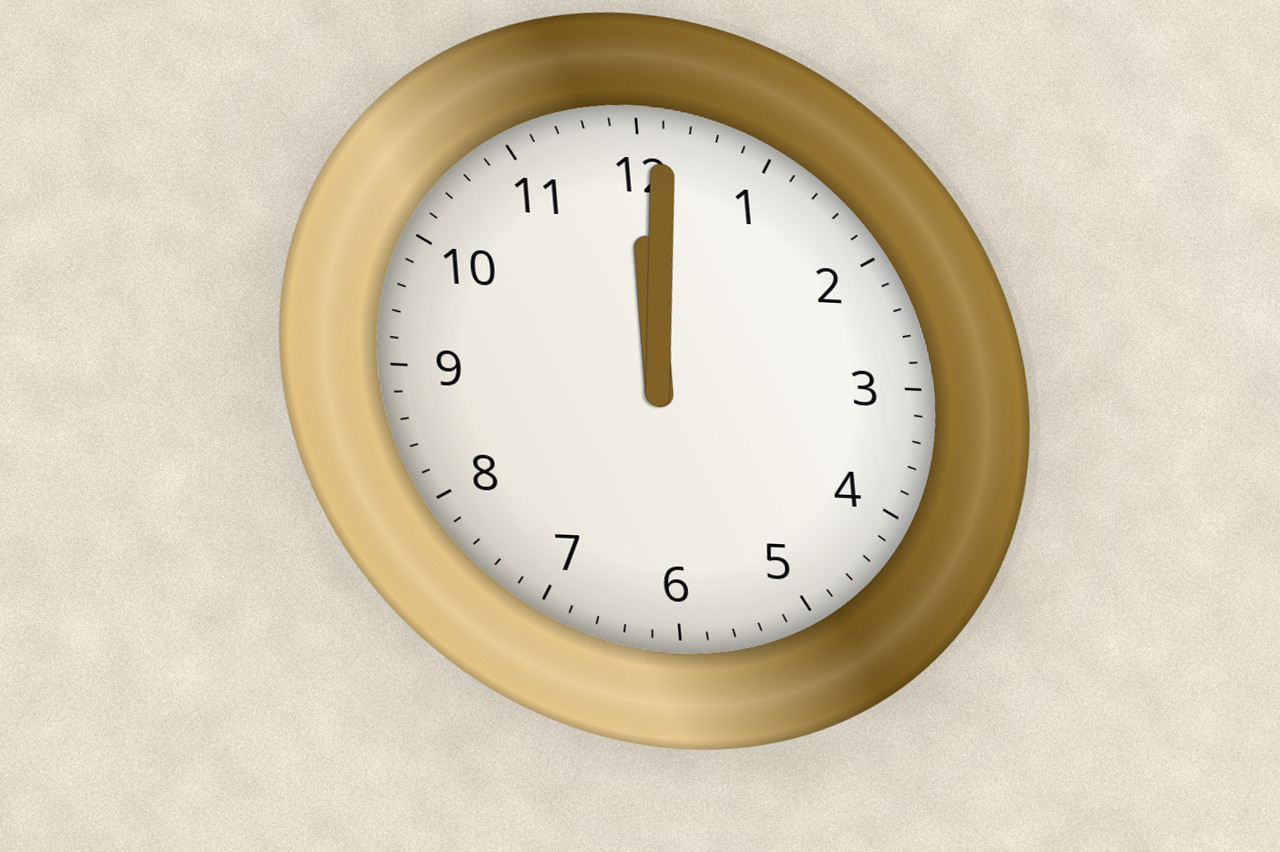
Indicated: 12 h 01 min
